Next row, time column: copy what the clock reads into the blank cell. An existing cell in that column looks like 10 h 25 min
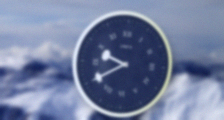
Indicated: 9 h 40 min
